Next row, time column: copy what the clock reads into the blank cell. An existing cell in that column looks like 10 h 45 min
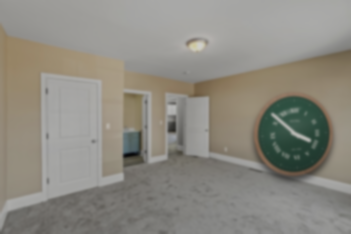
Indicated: 3 h 52 min
